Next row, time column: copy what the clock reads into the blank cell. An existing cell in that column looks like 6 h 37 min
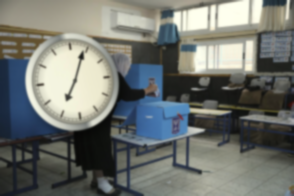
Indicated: 7 h 04 min
